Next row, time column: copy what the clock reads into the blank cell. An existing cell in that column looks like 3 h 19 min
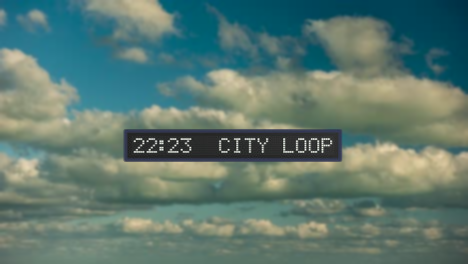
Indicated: 22 h 23 min
